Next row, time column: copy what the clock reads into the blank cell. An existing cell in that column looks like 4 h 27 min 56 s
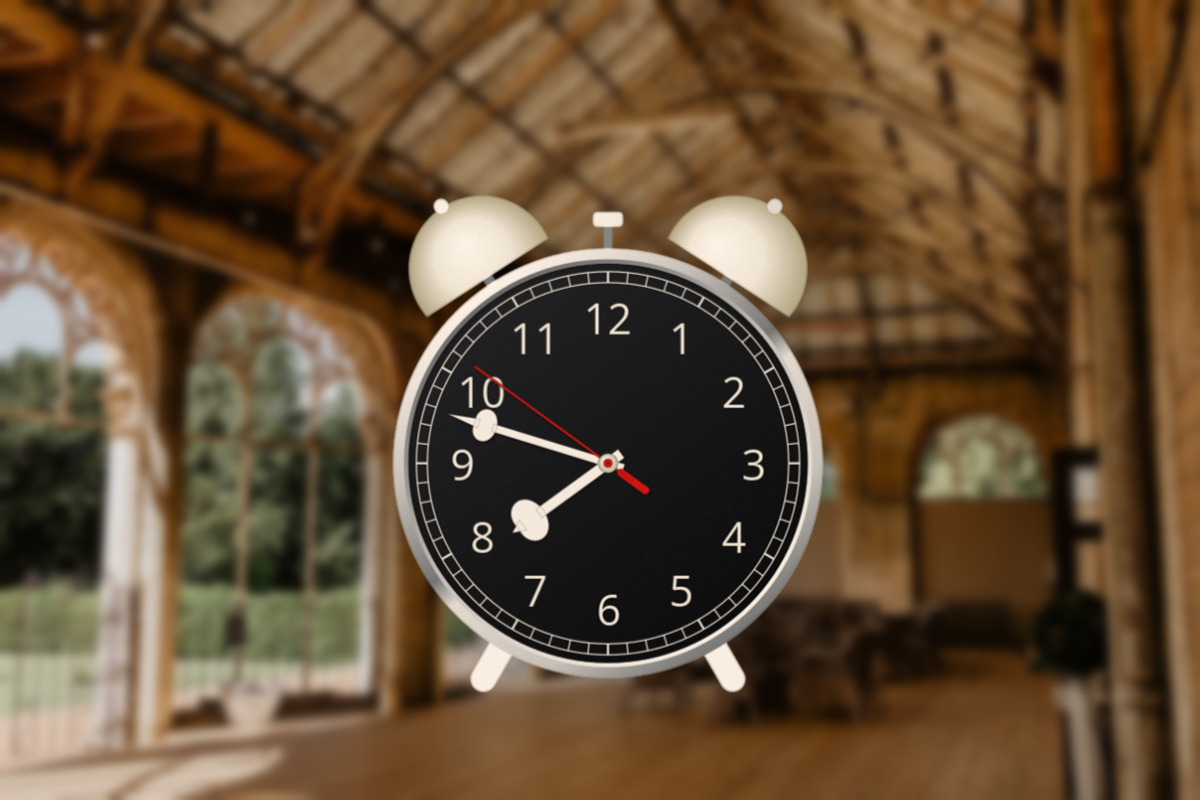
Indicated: 7 h 47 min 51 s
